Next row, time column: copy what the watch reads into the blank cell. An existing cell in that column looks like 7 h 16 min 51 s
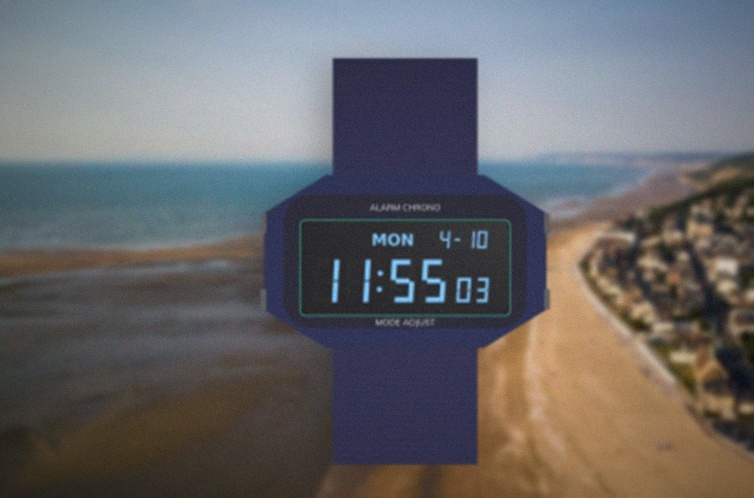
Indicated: 11 h 55 min 03 s
